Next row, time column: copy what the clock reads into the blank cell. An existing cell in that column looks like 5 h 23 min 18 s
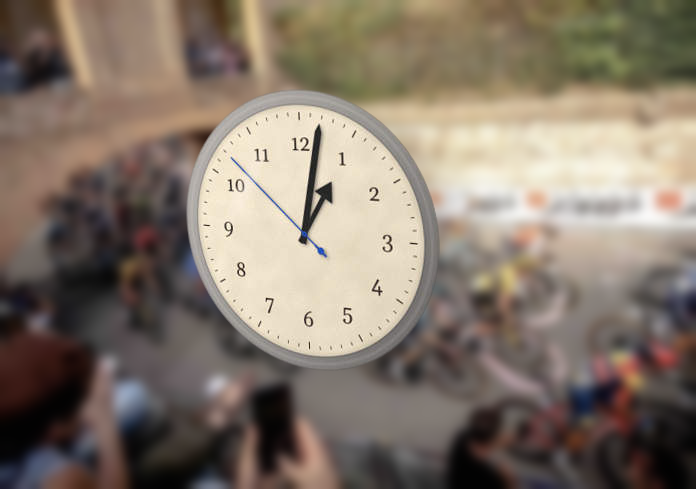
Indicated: 1 h 01 min 52 s
